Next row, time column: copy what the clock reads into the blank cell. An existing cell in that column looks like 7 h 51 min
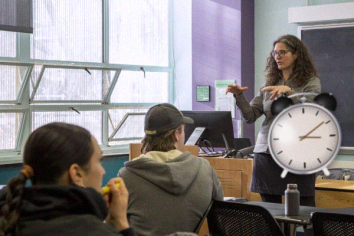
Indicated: 3 h 09 min
